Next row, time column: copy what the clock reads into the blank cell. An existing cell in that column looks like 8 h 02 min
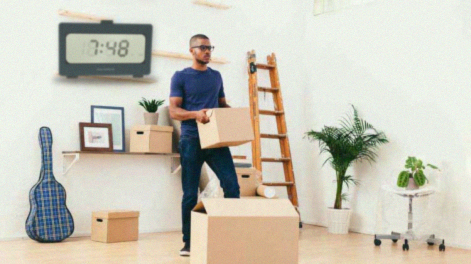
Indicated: 7 h 48 min
